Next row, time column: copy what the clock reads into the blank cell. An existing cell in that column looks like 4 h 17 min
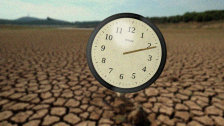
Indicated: 2 h 11 min
